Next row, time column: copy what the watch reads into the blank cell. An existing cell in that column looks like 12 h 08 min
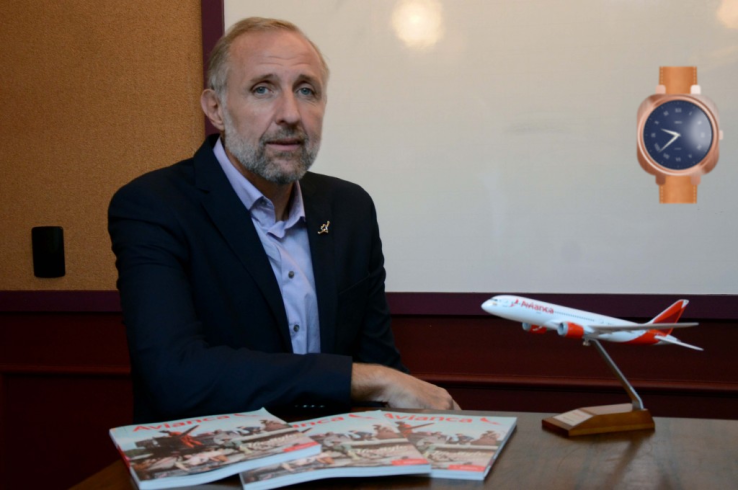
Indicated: 9 h 38 min
